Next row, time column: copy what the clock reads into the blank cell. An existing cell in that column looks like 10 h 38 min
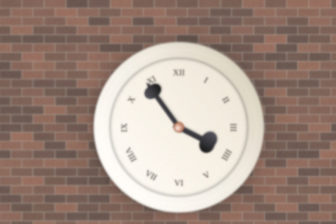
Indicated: 3 h 54 min
